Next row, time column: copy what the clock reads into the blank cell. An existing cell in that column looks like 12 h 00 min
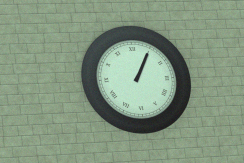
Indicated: 1 h 05 min
